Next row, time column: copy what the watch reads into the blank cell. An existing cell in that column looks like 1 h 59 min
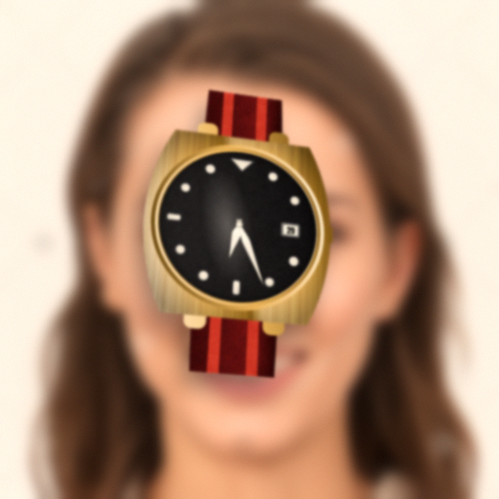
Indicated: 6 h 26 min
